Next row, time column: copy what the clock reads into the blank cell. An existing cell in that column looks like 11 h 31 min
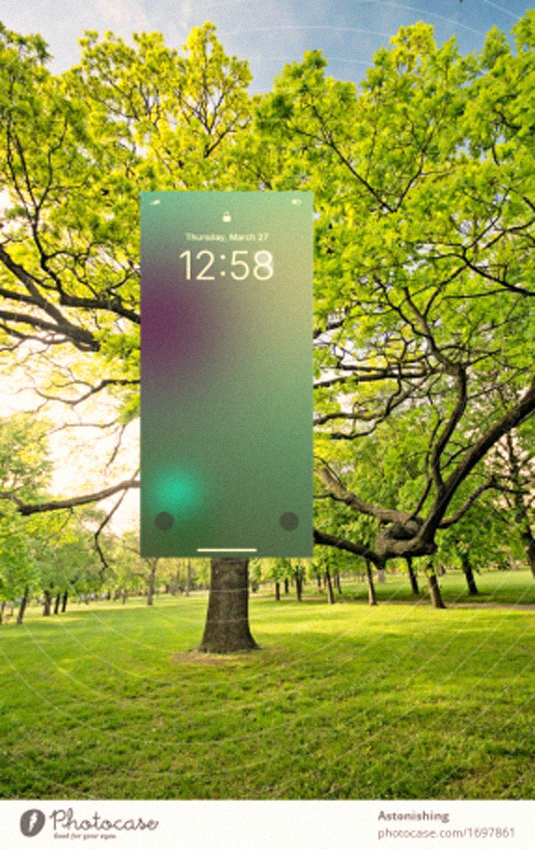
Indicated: 12 h 58 min
